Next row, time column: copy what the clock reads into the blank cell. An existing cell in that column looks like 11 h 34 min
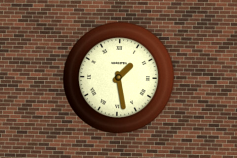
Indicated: 1 h 28 min
